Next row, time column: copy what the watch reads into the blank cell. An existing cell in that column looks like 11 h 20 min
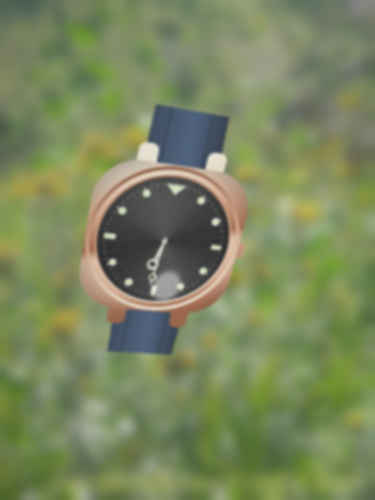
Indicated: 6 h 31 min
